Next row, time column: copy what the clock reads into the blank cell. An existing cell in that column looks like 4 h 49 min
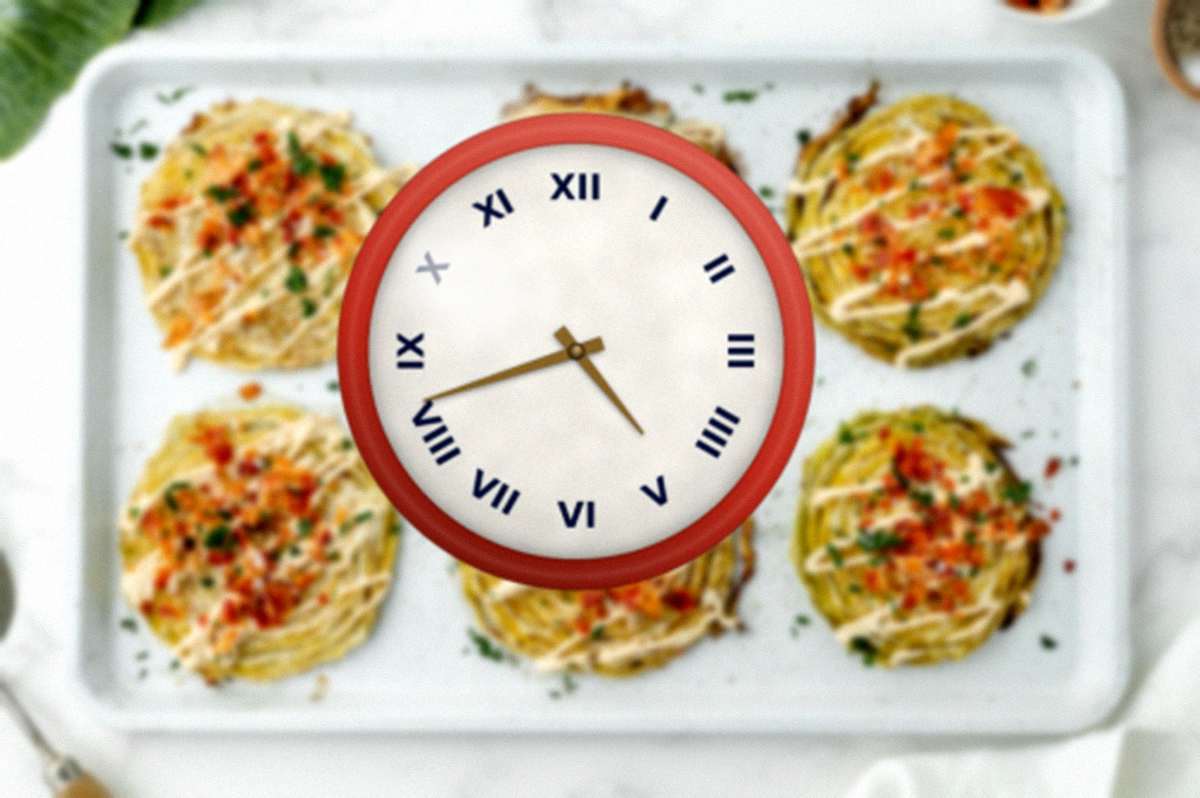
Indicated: 4 h 42 min
